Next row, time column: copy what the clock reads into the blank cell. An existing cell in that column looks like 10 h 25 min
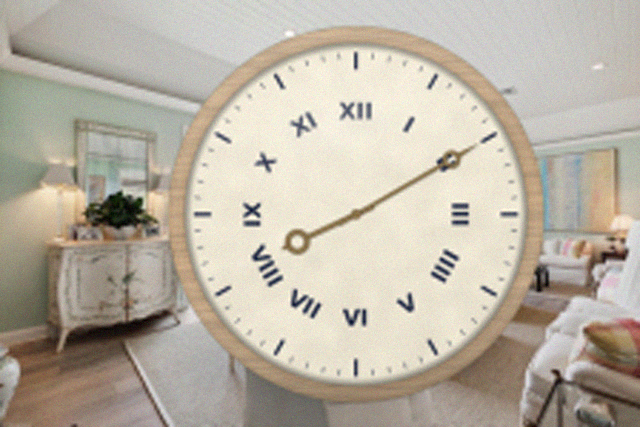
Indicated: 8 h 10 min
